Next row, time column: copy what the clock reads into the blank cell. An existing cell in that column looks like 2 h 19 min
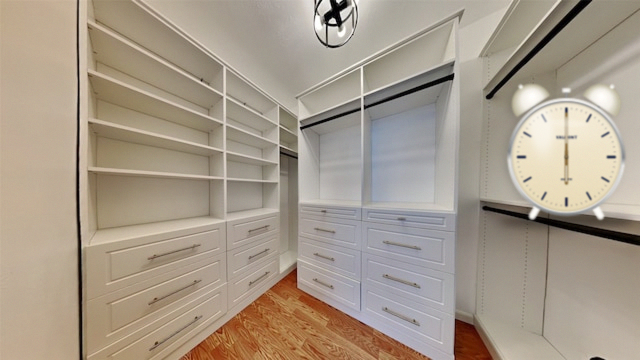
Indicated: 6 h 00 min
